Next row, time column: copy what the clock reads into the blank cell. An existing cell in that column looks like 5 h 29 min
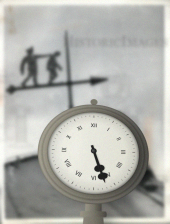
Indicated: 5 h 27 min
